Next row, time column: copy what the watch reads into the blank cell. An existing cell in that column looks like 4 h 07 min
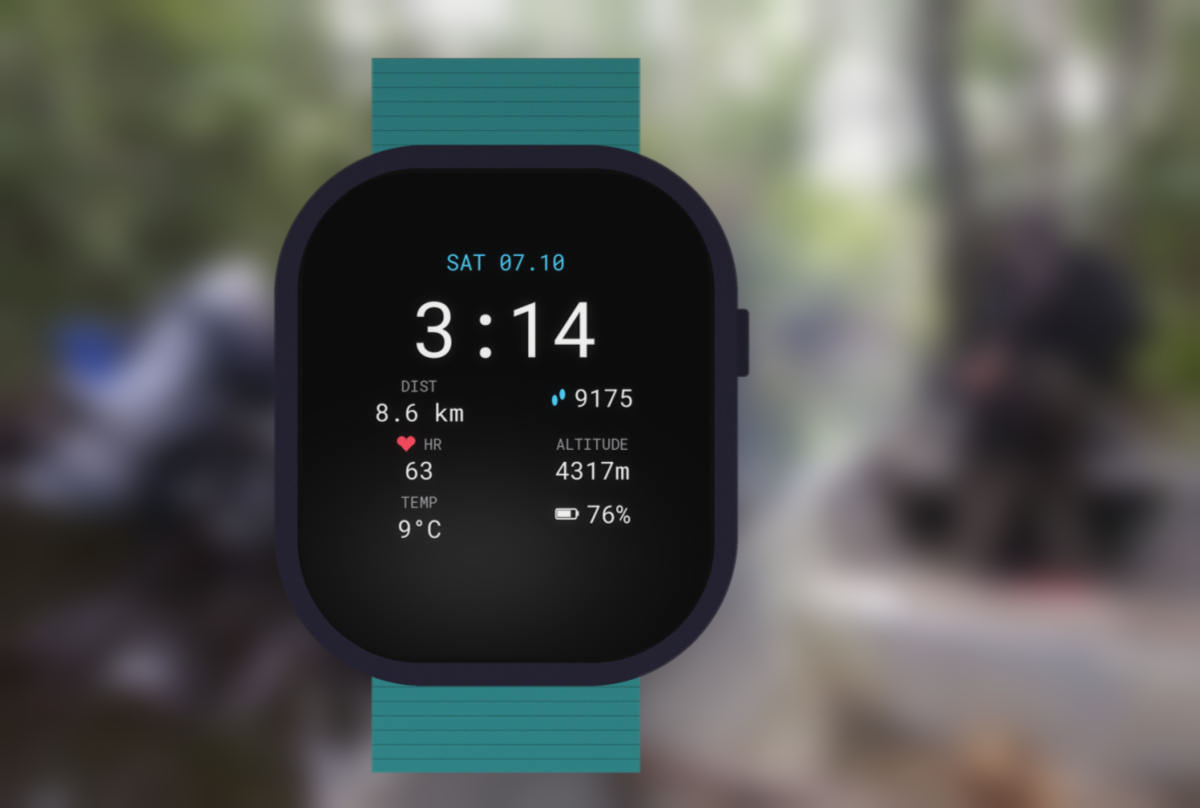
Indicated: 3 h 14 min
